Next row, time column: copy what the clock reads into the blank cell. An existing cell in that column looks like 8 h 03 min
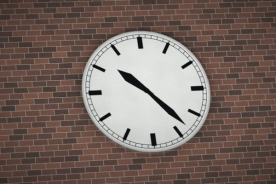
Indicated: 10 h 23 min
